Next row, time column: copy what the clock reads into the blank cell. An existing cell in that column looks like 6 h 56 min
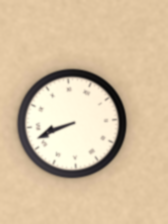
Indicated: 7 h 37 min
